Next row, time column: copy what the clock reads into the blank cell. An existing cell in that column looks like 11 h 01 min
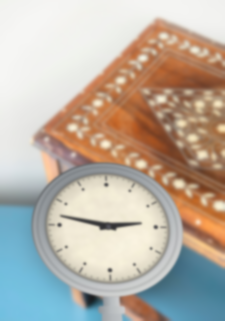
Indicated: 2 h 47 min
